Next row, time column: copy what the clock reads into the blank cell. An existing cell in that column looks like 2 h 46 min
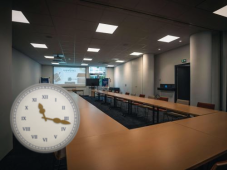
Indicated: 11 h 17 min
